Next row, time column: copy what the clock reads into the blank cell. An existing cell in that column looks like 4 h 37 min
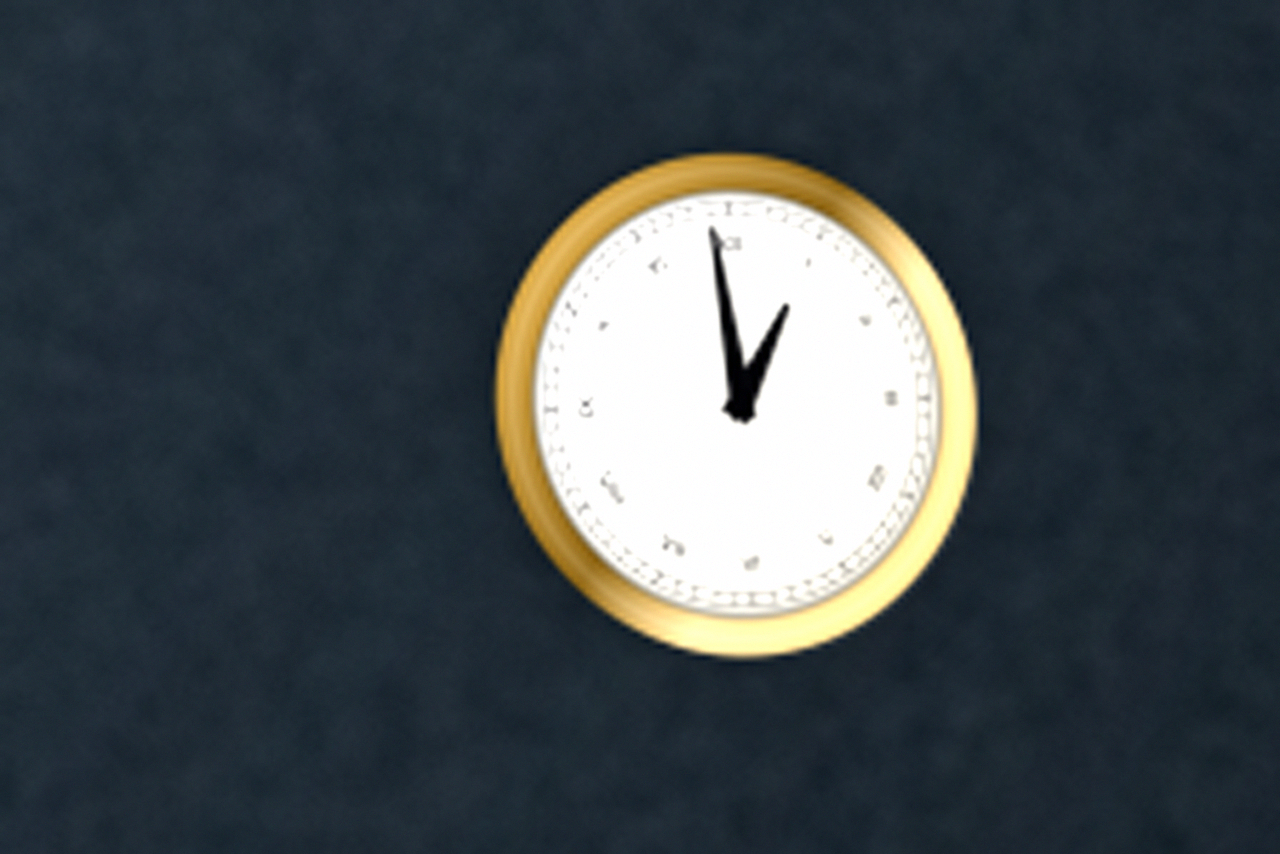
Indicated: 12 h 59 min
